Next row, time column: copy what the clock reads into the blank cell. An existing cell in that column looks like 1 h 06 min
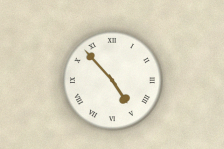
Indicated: 4 h 53 min
